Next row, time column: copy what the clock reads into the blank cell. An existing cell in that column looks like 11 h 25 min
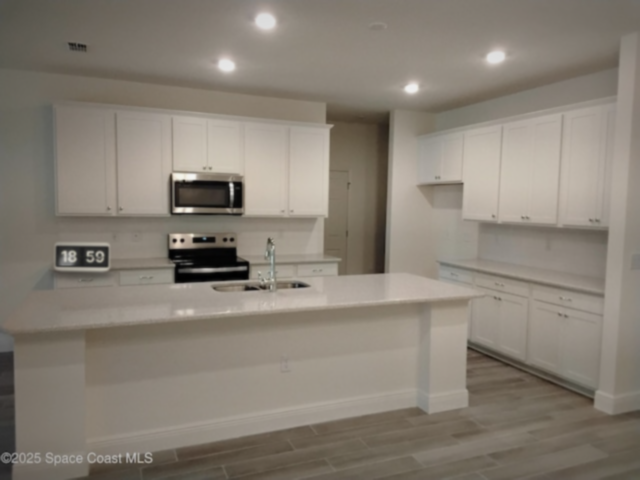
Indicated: 18 h 59 min
